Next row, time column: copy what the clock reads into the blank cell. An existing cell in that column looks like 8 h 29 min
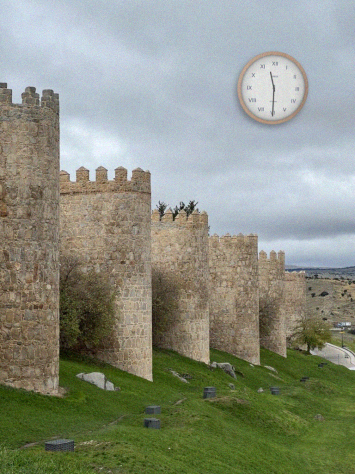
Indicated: 11 h 30 min
